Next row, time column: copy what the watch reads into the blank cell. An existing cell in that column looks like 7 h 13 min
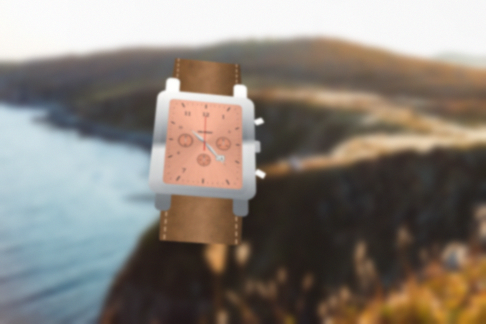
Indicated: 10 h 23 min
